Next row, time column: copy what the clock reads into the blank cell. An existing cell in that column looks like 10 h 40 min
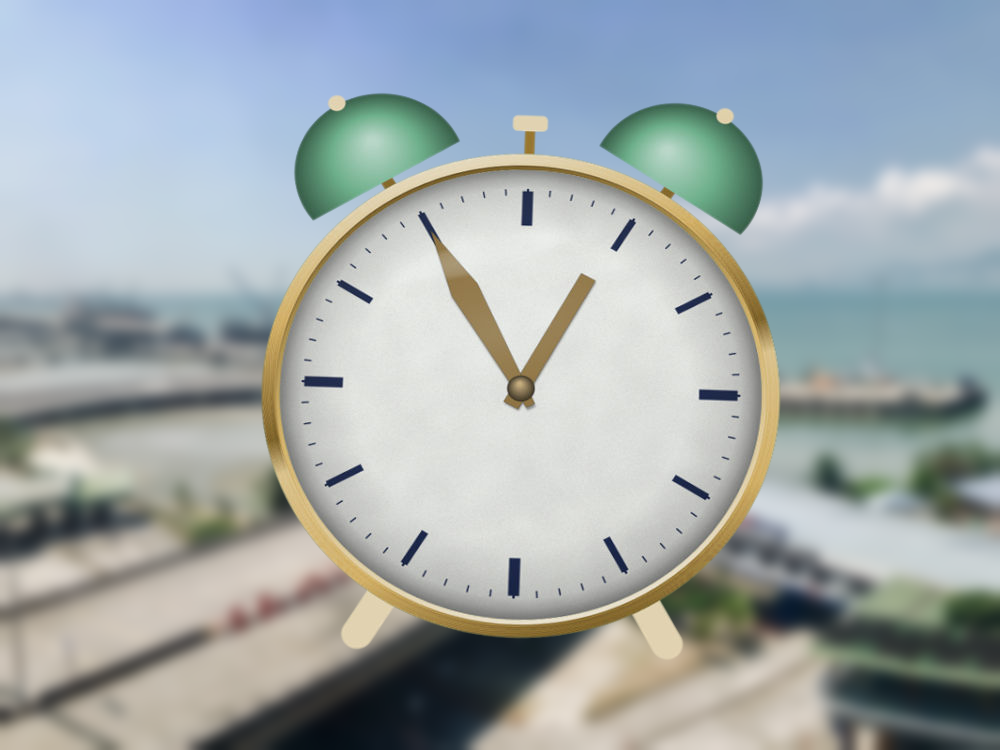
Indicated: 12 h 55 min
